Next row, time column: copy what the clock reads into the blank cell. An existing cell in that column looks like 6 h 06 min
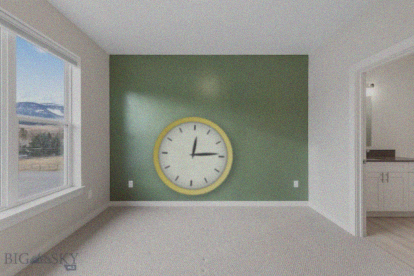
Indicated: 12 h 14 min
